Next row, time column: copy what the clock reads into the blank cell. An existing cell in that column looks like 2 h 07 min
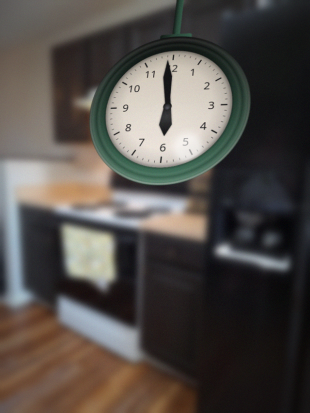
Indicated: 5 h 59 min
